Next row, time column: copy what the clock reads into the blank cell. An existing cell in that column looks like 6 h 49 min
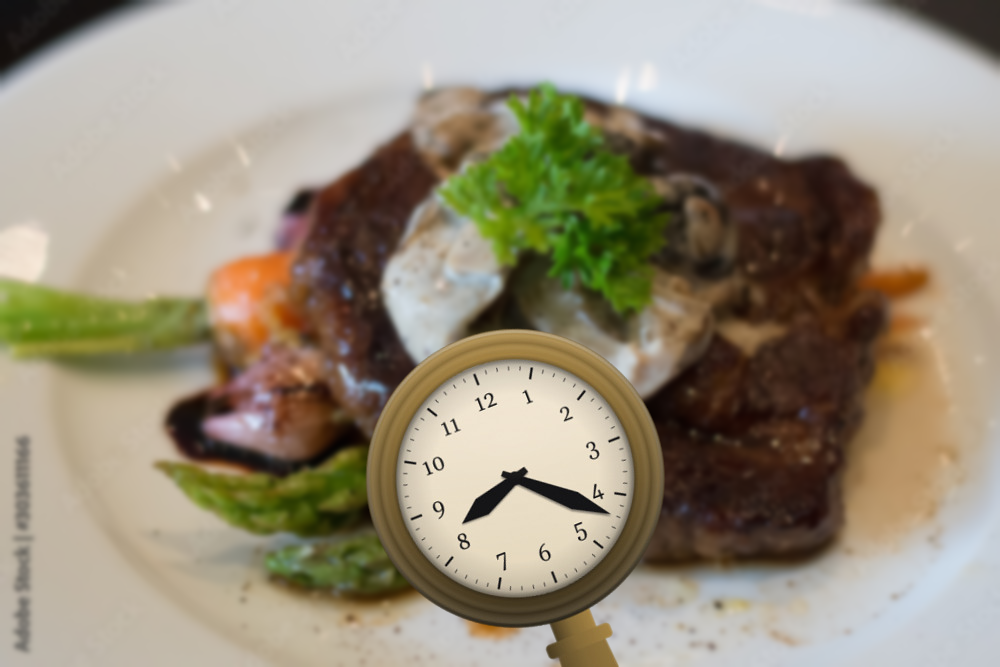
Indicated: 8 h 22 min
